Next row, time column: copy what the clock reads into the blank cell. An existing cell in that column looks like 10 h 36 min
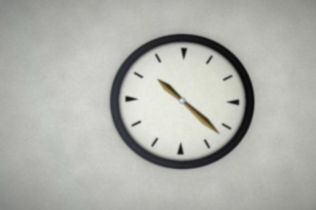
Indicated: 10 h 22 min
